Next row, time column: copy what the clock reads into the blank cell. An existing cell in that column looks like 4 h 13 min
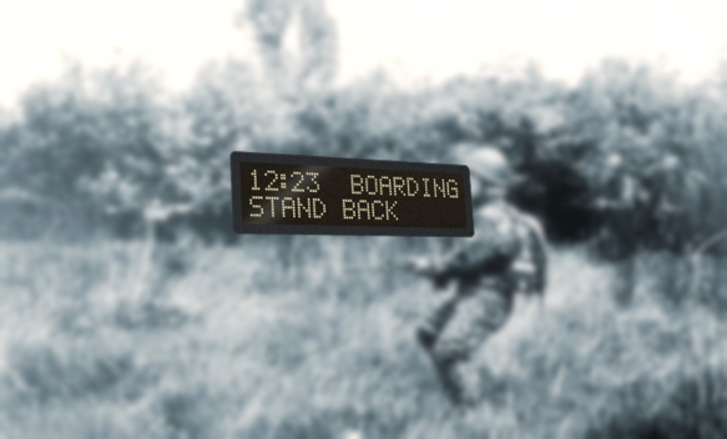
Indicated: 12 h 23 min
